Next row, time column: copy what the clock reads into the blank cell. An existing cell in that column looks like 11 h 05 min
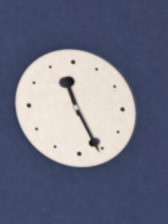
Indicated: 11 h 26 min
